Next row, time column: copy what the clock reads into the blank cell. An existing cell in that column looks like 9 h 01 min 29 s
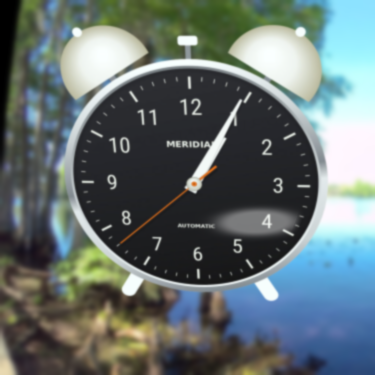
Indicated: 1 h 04 min 38 s
